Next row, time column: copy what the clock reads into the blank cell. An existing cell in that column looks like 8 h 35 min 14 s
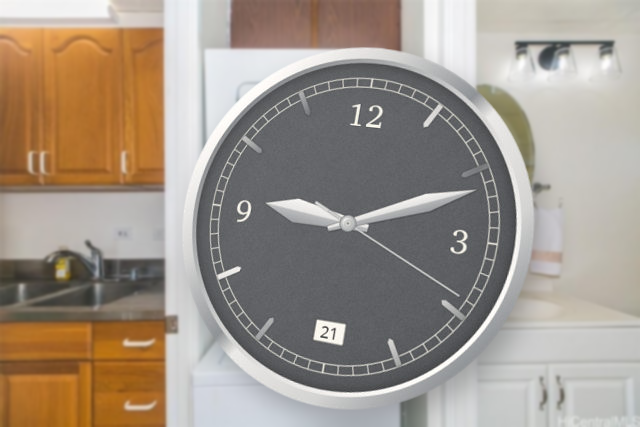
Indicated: 9 h 11 min 19 s
